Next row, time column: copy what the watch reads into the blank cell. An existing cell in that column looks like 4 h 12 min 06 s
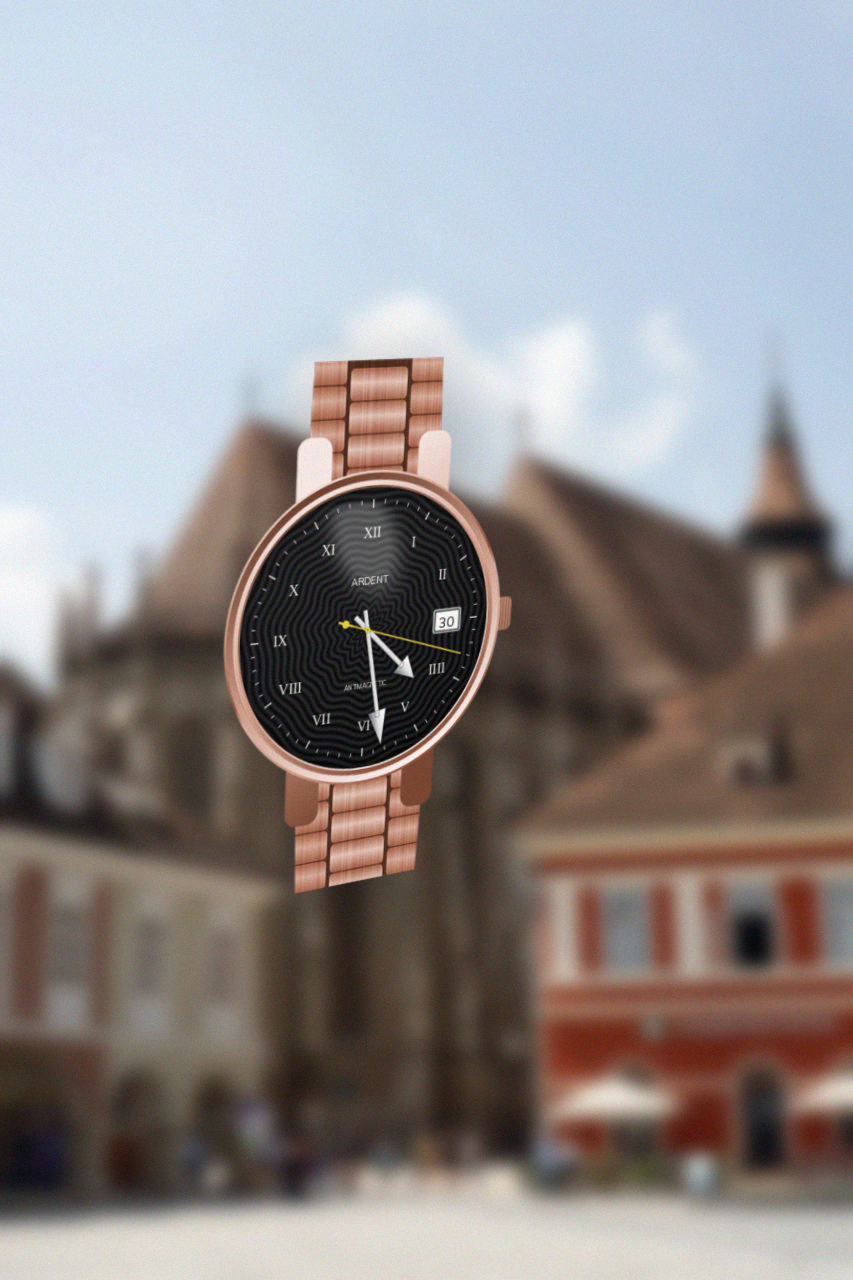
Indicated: 4 h 28 min 18 s
